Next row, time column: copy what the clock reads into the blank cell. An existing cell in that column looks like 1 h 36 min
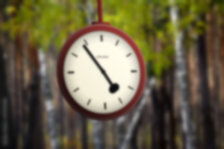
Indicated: 4 h 54 min
